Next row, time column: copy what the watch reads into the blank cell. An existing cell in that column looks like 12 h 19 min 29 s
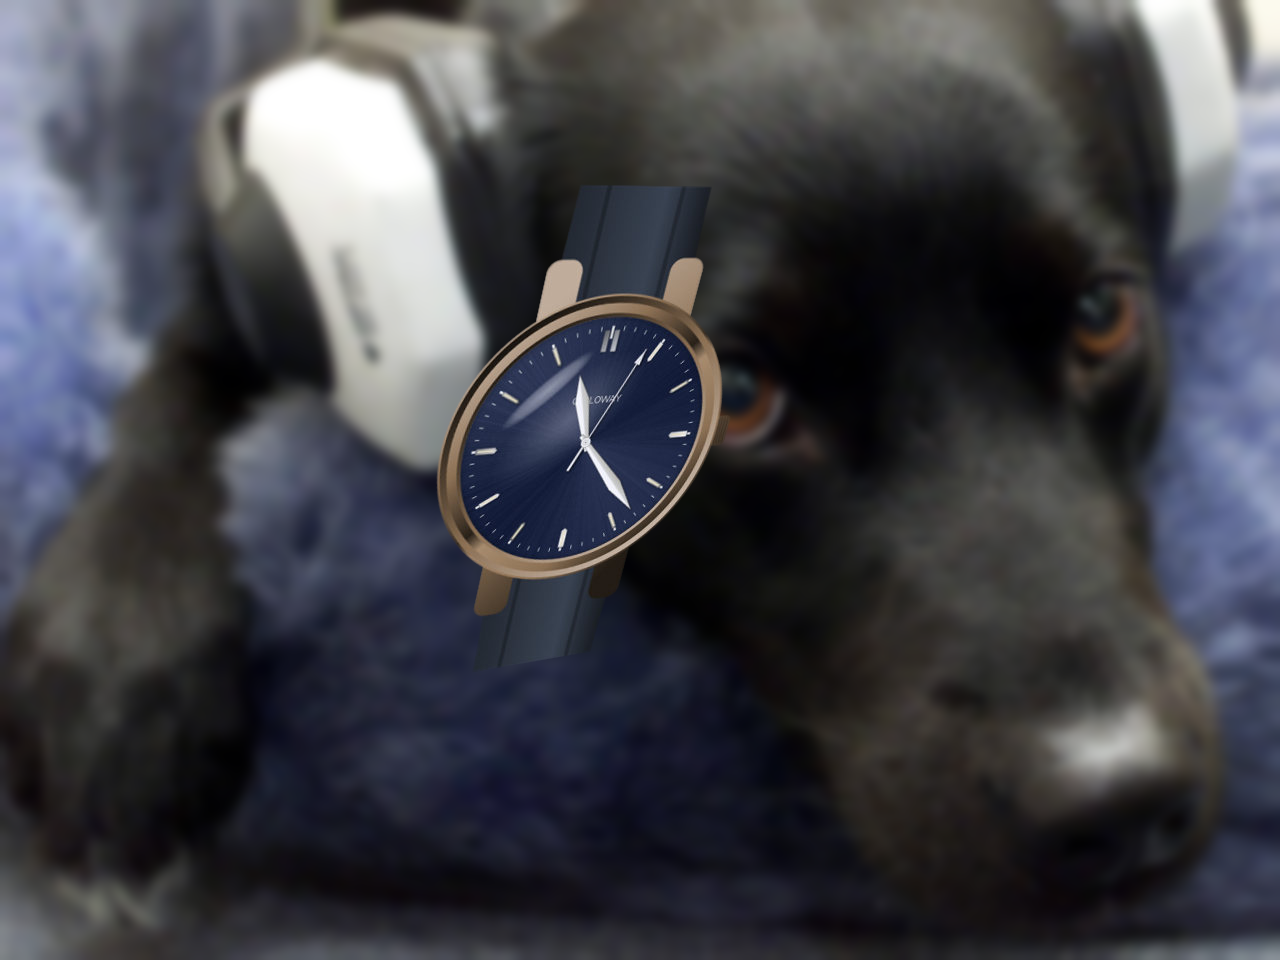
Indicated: 11 h 23 min 04 s
